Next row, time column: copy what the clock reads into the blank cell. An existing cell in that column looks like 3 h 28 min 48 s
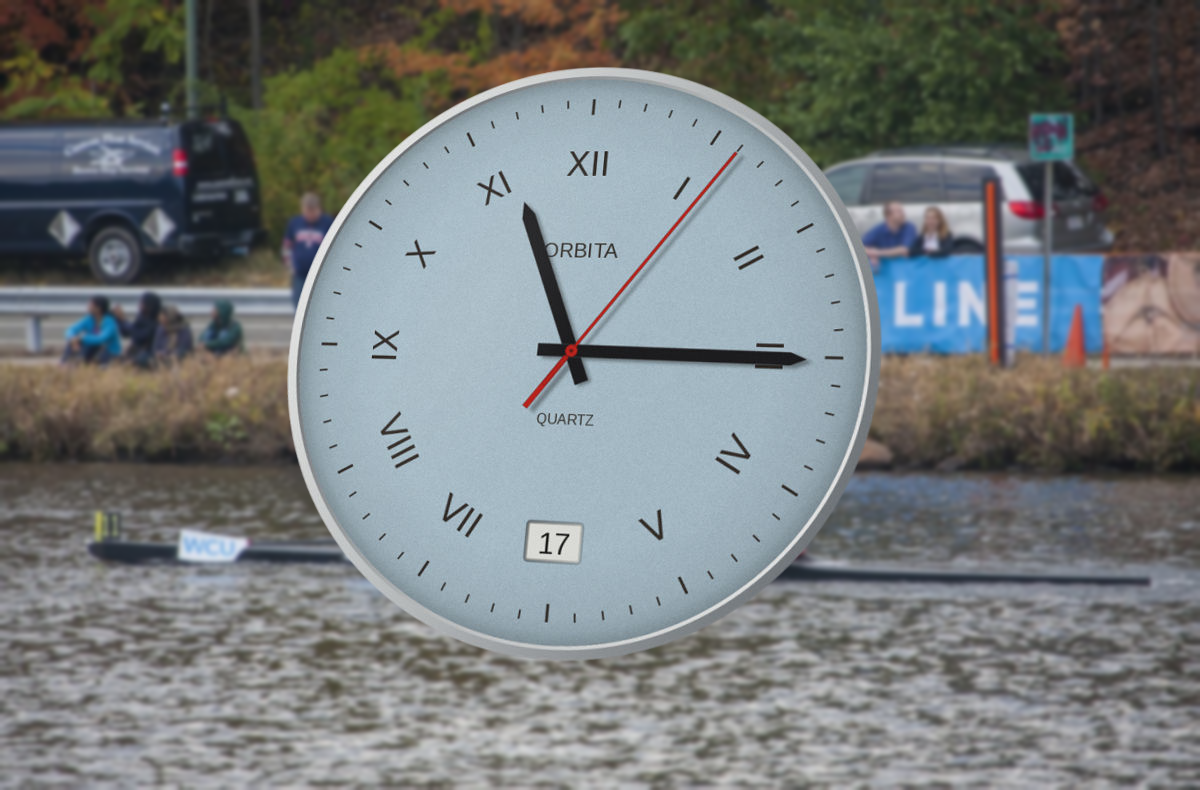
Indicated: 11 h 15 min 06 s
